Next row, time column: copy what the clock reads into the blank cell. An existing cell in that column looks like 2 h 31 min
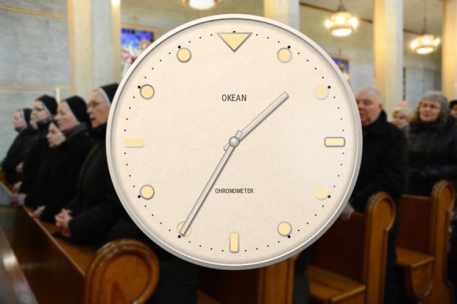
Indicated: 1 h 35 min
